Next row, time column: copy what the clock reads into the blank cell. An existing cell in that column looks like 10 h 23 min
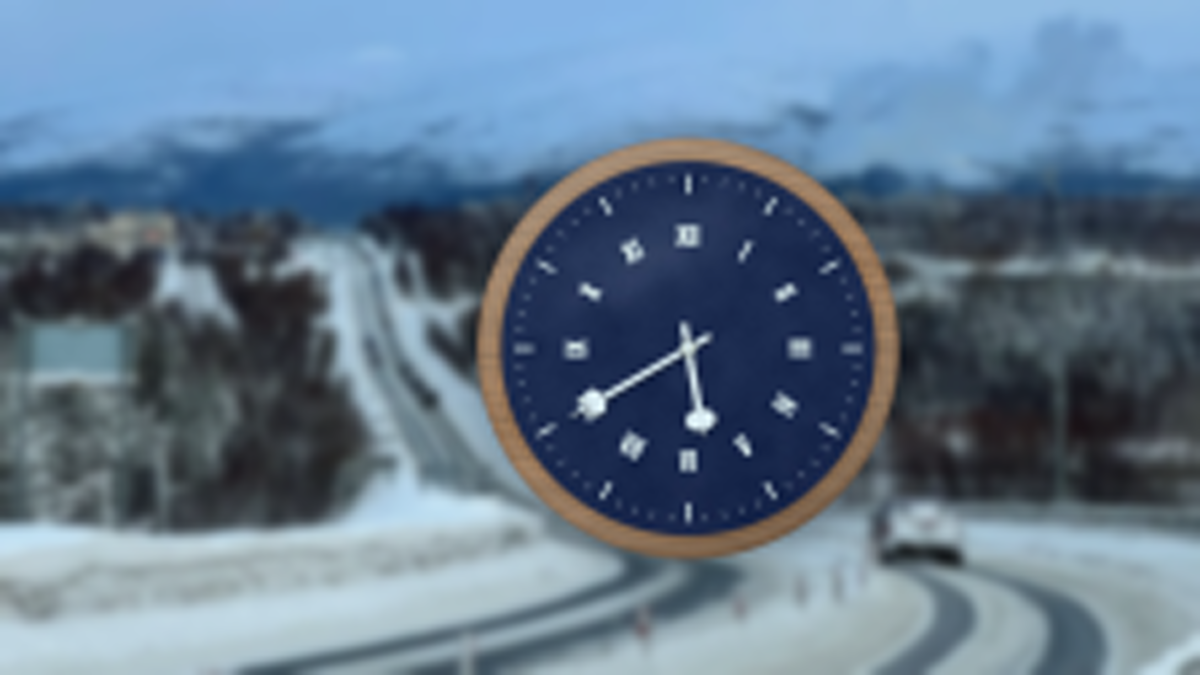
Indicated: 5 h 40 min
